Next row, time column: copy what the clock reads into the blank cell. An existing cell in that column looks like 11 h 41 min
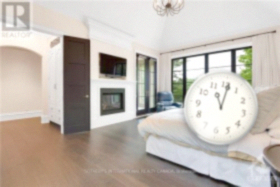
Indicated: 11 h 01 min
